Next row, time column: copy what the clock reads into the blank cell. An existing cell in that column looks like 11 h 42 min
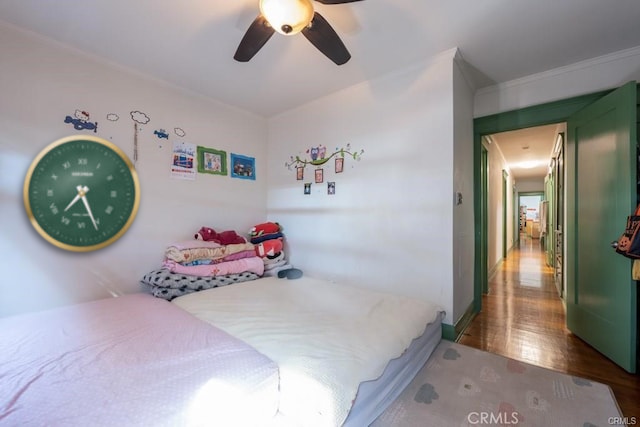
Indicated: 7 h 26 min
